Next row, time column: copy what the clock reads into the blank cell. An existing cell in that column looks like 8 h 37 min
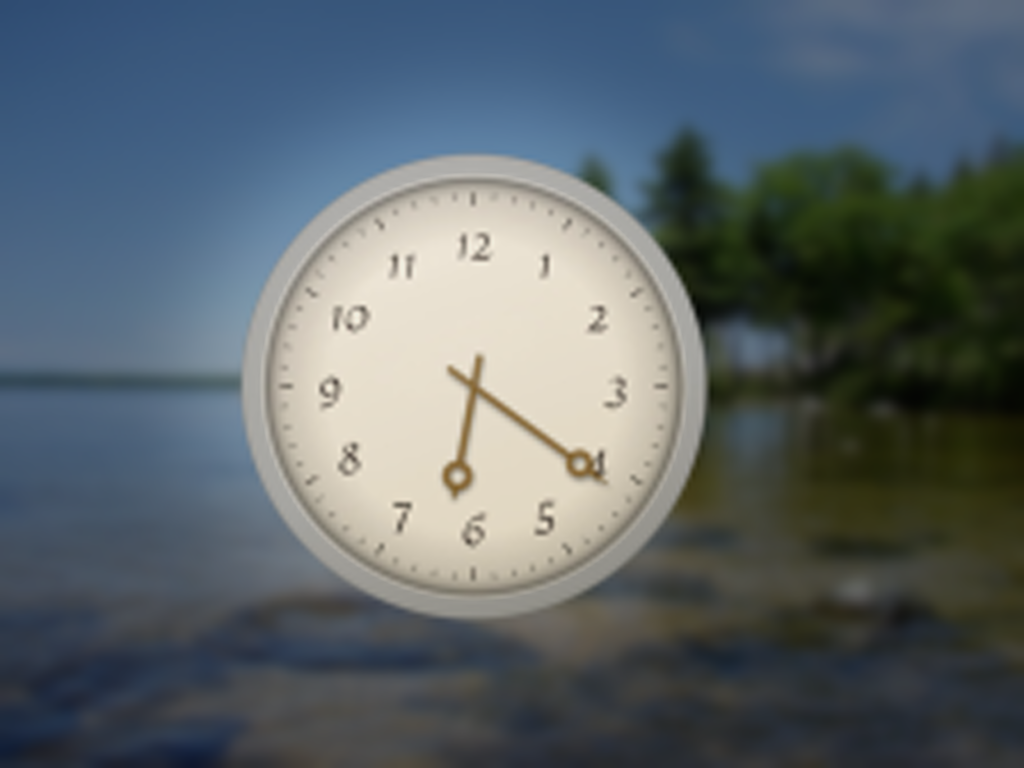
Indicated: 6 h 21 min
